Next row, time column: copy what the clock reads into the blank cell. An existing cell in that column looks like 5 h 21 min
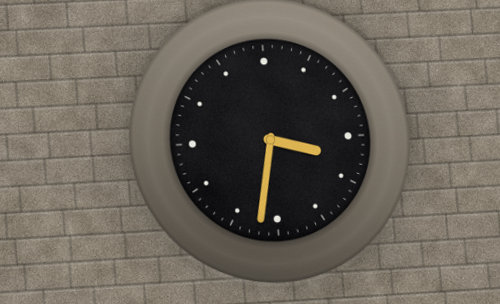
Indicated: 3 h 32 min
